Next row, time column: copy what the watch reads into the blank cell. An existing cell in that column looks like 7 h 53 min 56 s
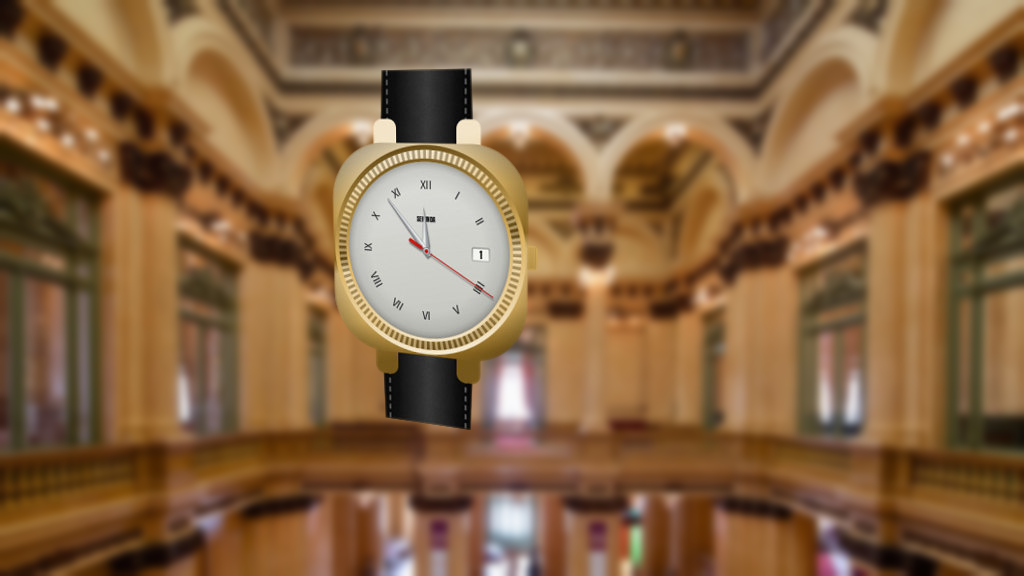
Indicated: 11 h 53 min 20 s
